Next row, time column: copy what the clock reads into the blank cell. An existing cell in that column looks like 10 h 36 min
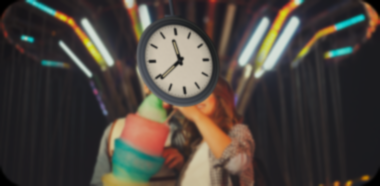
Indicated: 11 h 39 min
